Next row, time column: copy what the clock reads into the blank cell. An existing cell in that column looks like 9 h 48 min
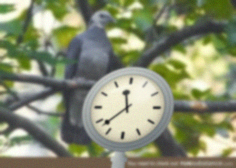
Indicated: 11 h 38 min
